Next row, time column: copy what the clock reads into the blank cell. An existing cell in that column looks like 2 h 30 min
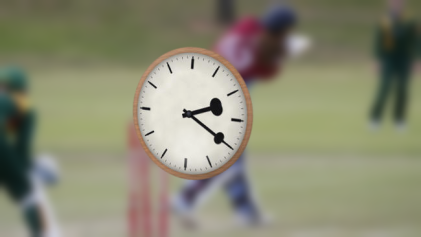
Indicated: 2 h 20 min
